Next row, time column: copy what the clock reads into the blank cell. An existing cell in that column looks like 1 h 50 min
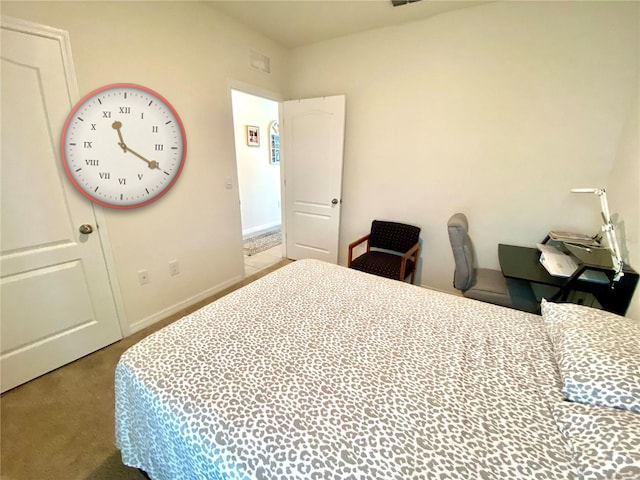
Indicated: 11 h 20 min
